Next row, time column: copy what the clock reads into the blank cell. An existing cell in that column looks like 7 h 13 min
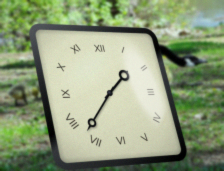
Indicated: 1 h 37 min
